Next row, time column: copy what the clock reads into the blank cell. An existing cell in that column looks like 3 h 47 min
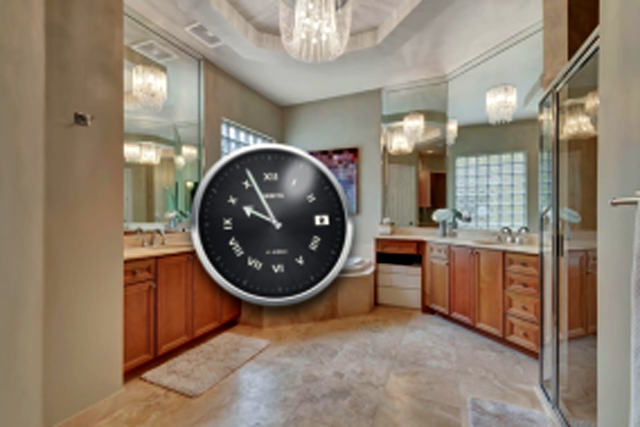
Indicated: 9 h 56 min
